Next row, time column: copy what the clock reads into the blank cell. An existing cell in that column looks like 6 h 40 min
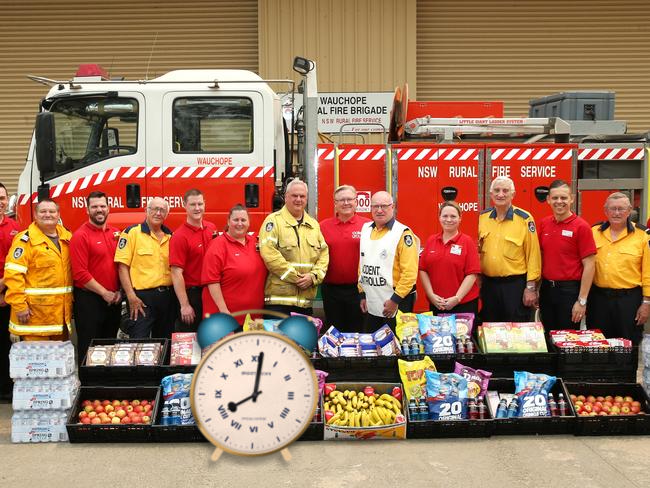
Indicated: 8 h 01 min
